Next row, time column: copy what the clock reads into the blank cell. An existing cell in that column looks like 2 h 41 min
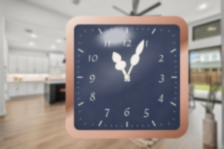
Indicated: 11 h 04 min
